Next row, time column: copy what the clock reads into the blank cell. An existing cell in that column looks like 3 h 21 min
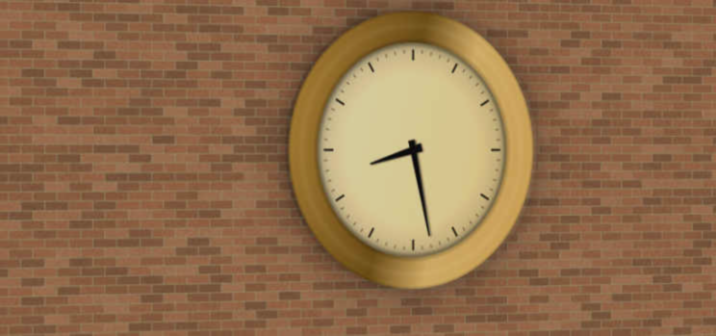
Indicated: 8 h 28 min
